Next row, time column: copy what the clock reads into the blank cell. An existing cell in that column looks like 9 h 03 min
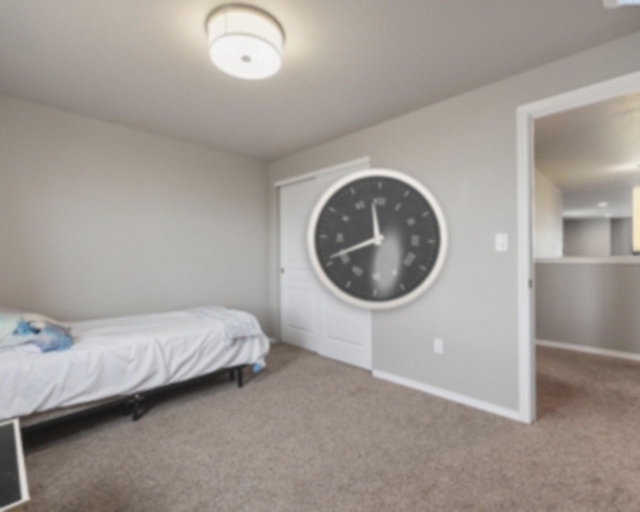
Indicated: 11 h 41 min
